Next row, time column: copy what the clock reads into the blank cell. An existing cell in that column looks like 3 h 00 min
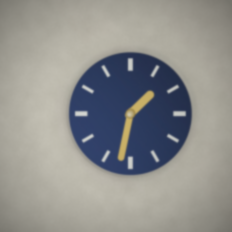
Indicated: 1 h 32 min
